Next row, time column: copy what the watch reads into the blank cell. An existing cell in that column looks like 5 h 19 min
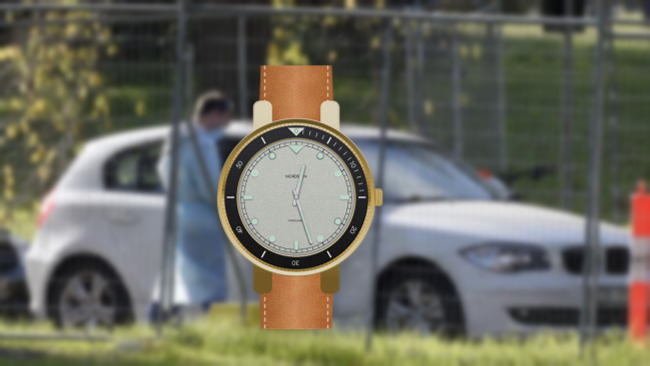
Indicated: 12 h 27 min
